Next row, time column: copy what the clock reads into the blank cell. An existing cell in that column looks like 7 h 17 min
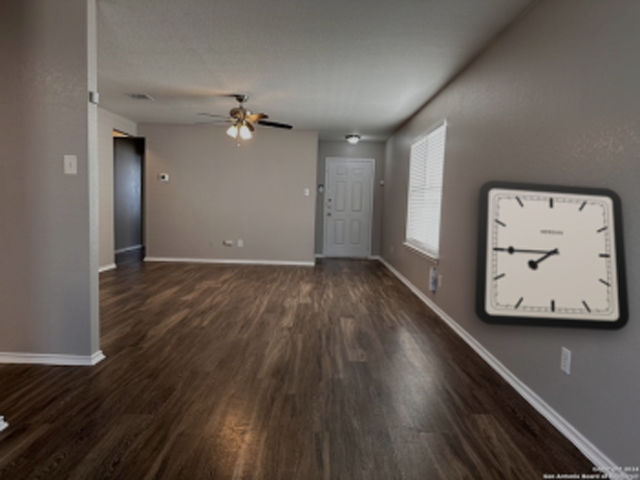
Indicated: 7 h 45 min
